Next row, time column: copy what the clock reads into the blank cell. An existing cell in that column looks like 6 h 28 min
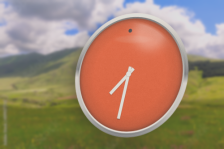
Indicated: 7 h 32 min
